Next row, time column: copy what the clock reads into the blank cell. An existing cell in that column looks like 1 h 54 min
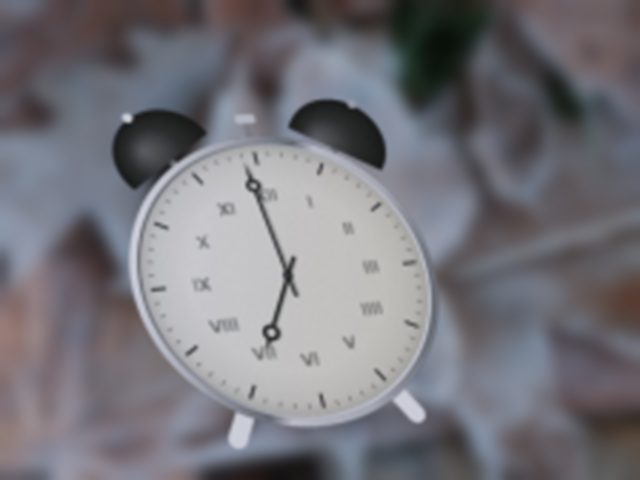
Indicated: 6 h 59 min
